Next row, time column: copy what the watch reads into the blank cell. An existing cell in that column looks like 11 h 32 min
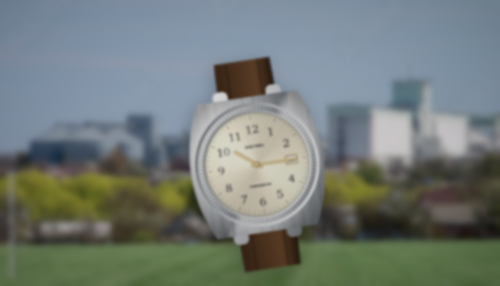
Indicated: 10 h 15 min
